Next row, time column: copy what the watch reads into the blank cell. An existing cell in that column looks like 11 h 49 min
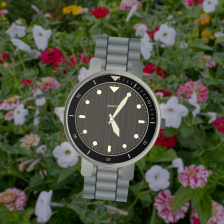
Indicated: 5 h 05 min
